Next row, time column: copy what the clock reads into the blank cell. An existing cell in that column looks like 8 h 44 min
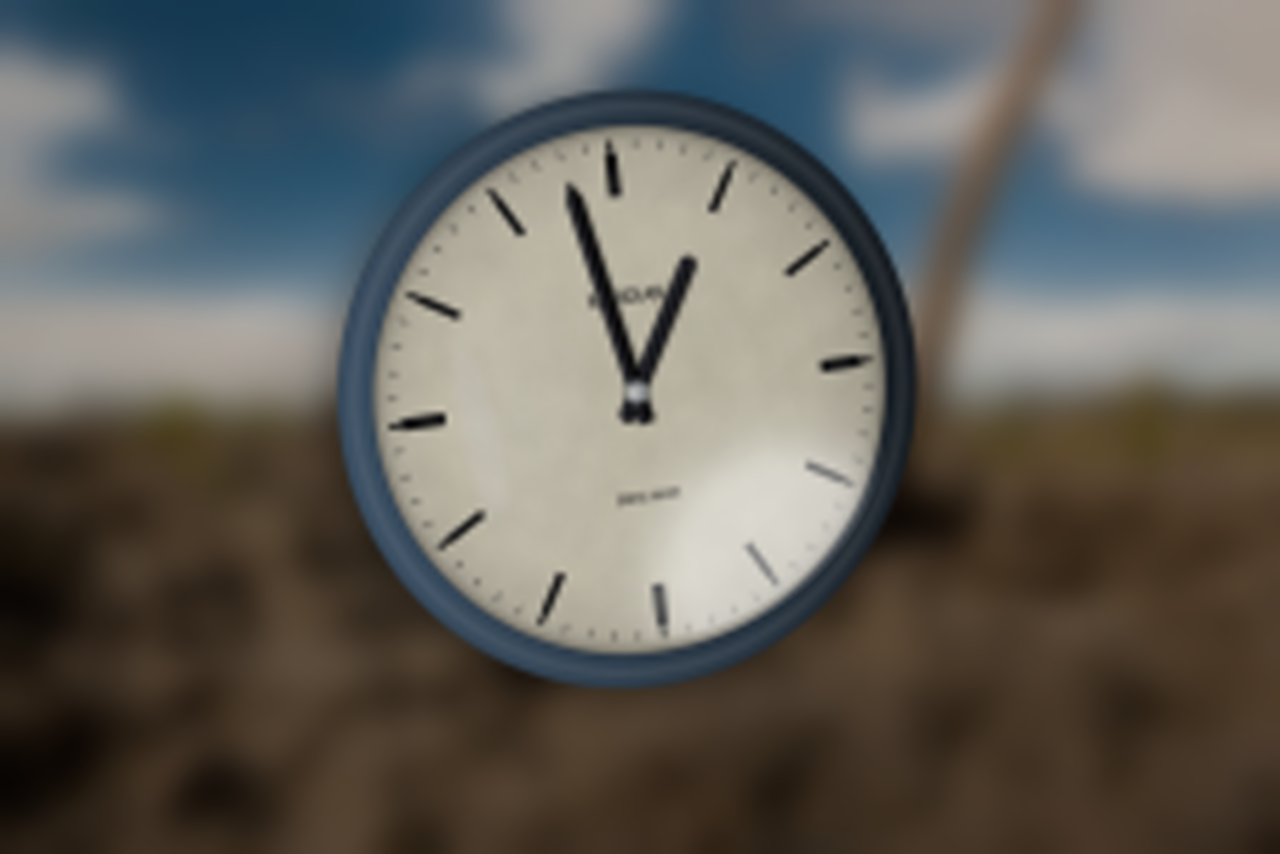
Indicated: 12 h 58 min
